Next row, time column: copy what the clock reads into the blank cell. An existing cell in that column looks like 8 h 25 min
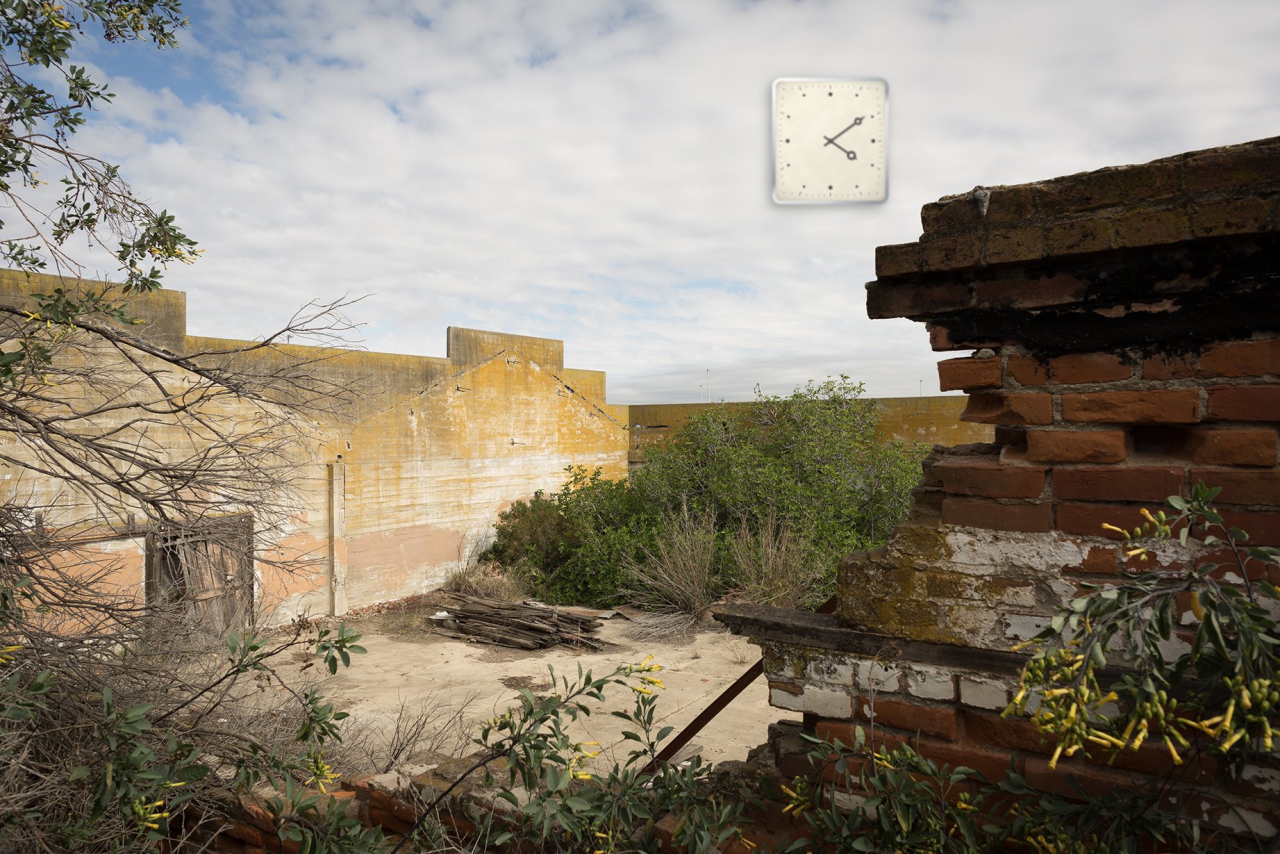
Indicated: 4 h 09 min
